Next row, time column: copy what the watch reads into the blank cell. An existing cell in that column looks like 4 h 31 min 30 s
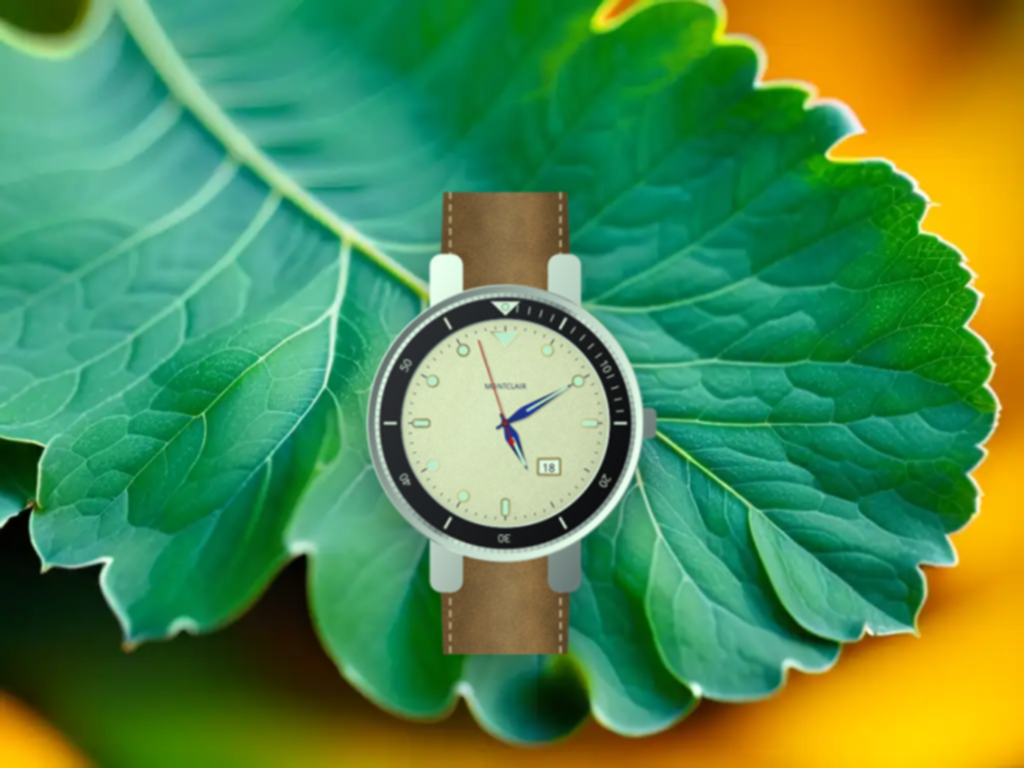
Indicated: 5 h 09 min 57 s
